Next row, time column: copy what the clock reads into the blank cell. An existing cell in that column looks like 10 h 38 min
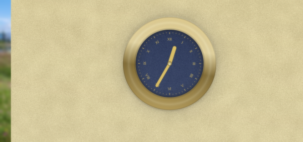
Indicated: 12 h 35 min
